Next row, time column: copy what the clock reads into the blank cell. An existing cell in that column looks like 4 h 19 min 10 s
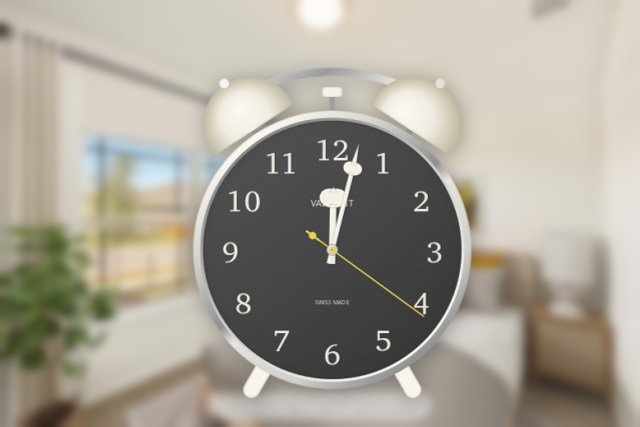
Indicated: 12 h 02 min 21 s
